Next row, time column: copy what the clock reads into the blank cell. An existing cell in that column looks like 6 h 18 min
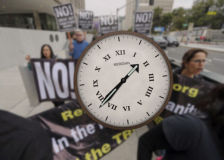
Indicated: 1 h 38 min
